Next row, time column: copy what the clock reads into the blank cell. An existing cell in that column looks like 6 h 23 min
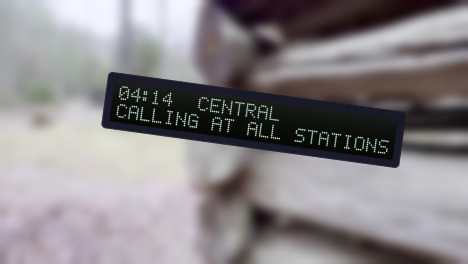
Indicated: 4 h 14 min
